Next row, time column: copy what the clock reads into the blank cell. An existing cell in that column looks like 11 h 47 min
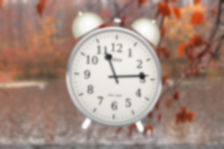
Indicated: 11 h 14 min
